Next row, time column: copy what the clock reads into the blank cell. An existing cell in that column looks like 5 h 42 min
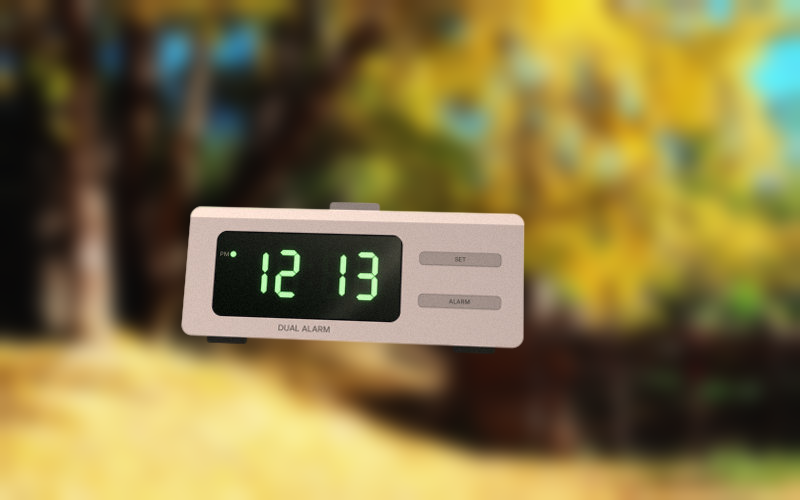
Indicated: 12 h 13 min
